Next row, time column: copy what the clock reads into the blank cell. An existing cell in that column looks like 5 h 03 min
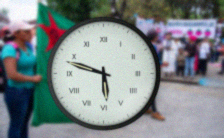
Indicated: 5 h 48 min
